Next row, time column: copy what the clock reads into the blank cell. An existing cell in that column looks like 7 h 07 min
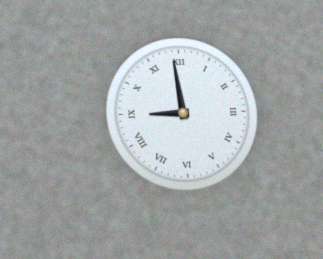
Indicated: 8 h 59 min
